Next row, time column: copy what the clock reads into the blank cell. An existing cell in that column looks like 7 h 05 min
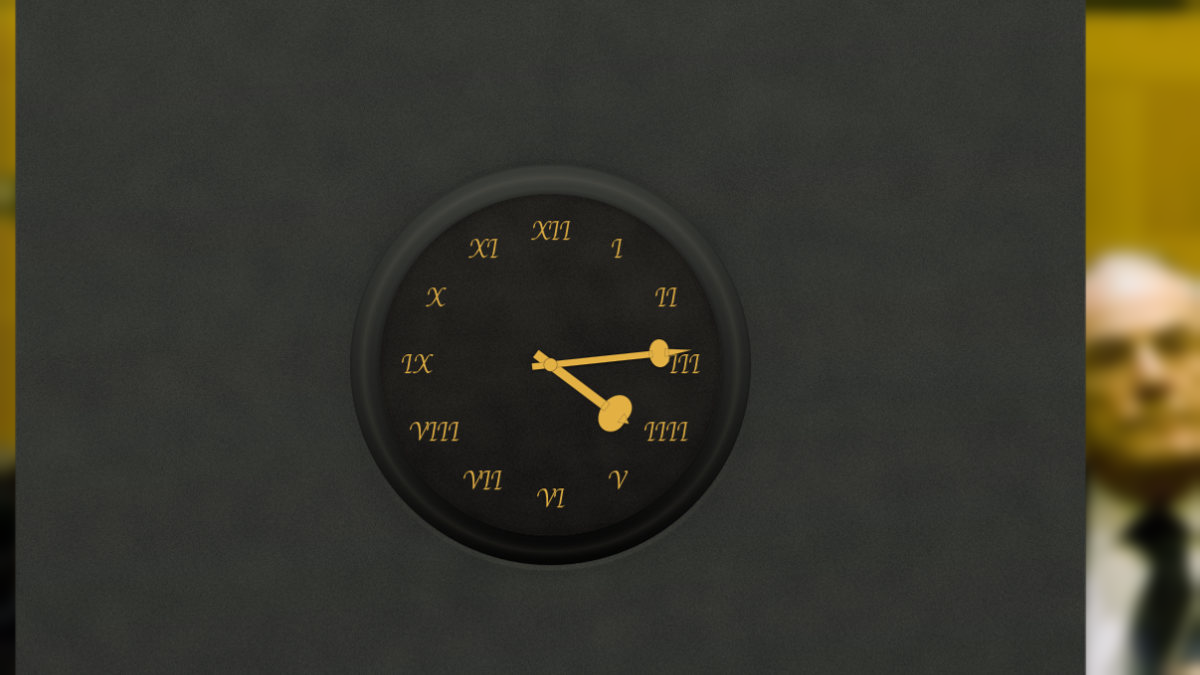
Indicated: 4 h 14 min
